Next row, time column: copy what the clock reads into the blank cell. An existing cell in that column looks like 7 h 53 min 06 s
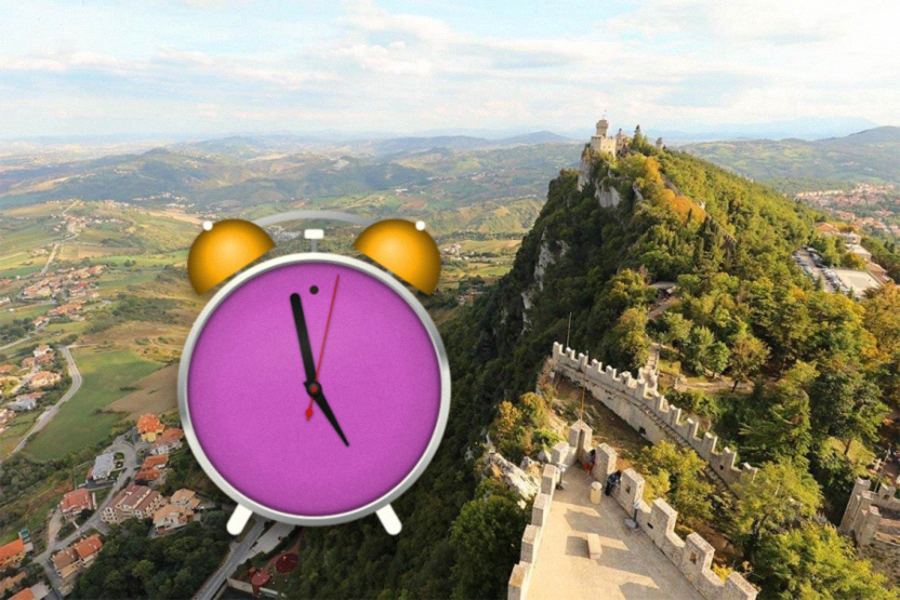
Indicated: 4 h 58 min 02 s
